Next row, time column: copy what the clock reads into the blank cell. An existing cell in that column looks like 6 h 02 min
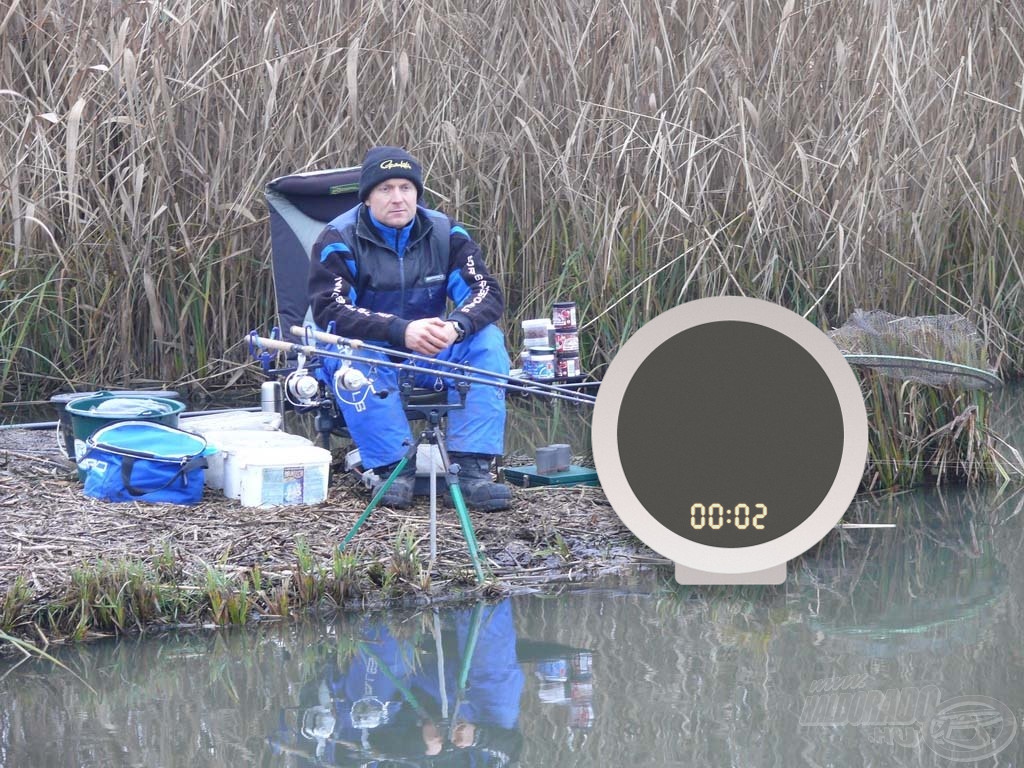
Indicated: 0 h 02 min
